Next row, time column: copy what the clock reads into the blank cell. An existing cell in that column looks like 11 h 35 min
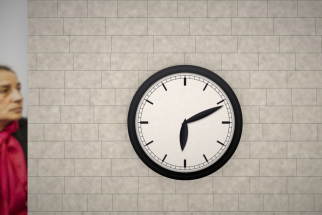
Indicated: 6 h 11 min
